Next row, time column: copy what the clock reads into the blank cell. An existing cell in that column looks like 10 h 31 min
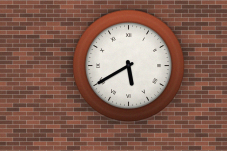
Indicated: 5 h 40 min
